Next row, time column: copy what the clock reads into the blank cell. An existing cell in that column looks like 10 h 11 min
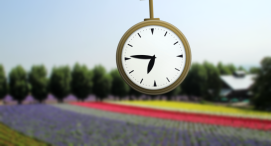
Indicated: 6 h 46 min
